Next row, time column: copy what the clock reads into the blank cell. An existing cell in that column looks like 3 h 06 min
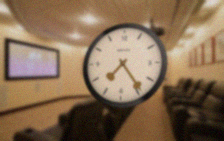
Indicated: 7 h 24 min
